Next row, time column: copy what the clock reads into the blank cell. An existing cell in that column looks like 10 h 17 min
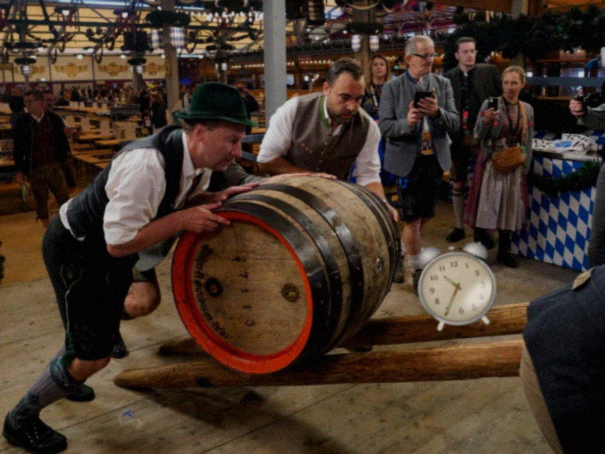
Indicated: 10 h 35 min
